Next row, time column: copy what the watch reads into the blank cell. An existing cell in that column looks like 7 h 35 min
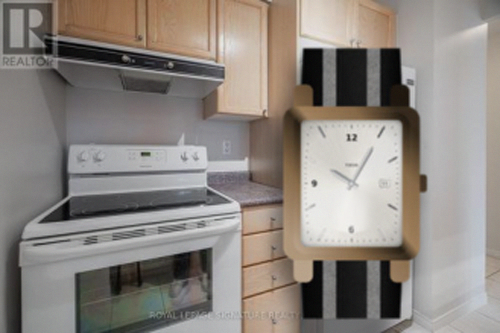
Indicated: 10 h 05 min
